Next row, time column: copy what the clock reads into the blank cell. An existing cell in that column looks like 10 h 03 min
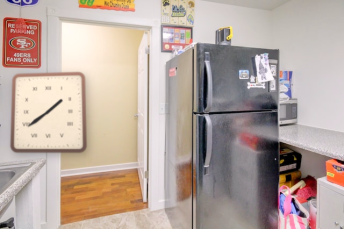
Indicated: 1 h 39 min
